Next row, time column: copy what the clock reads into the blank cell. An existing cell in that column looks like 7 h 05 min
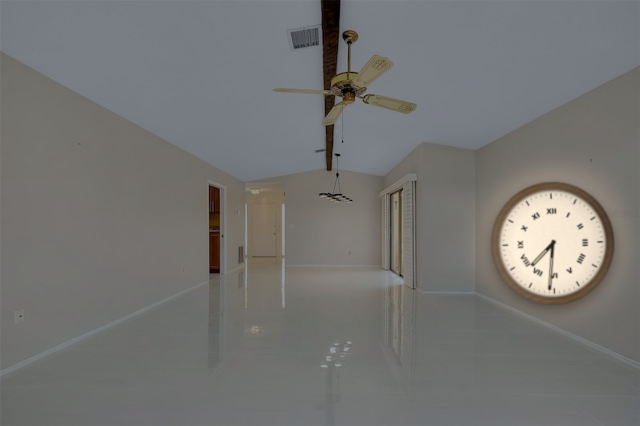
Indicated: 7 h 31 min
